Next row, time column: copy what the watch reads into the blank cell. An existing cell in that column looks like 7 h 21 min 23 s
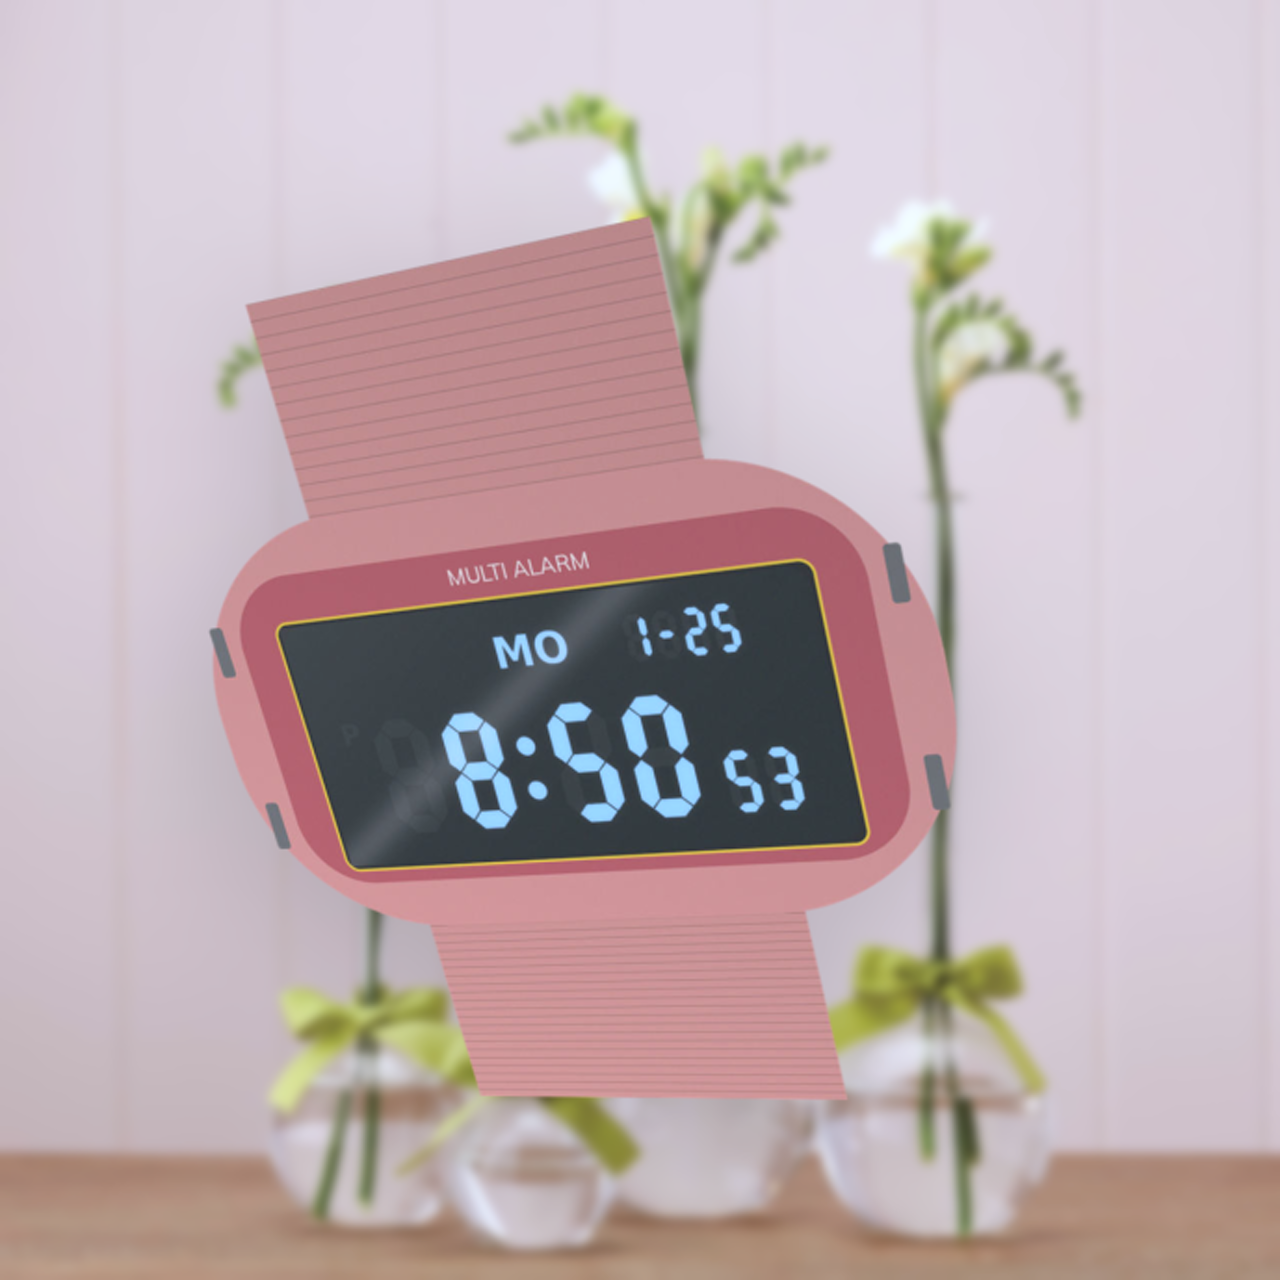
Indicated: 8 h 50 min 53 s
